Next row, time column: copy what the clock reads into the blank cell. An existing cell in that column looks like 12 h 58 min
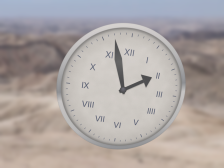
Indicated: 1 h 57 min
